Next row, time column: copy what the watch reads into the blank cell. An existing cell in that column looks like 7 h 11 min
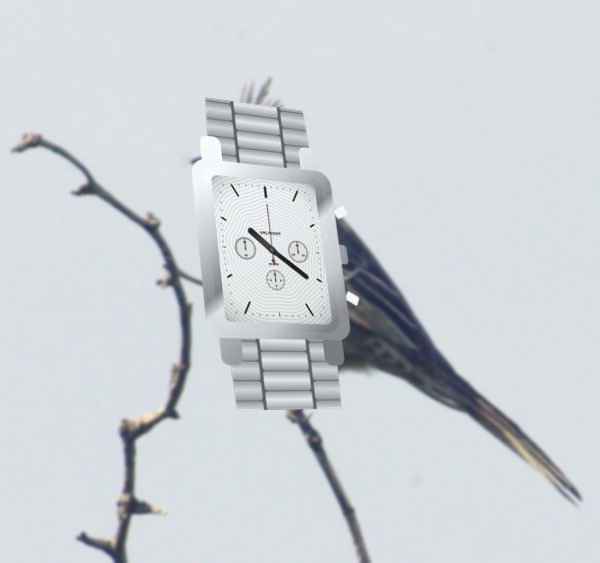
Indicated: 10 h 21 min
